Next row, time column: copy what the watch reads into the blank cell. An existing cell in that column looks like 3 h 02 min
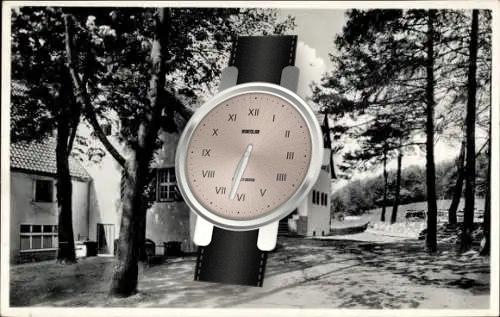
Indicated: 6 h 32 min
